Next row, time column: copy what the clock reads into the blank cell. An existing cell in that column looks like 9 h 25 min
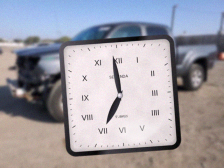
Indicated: 6 h 59 min
